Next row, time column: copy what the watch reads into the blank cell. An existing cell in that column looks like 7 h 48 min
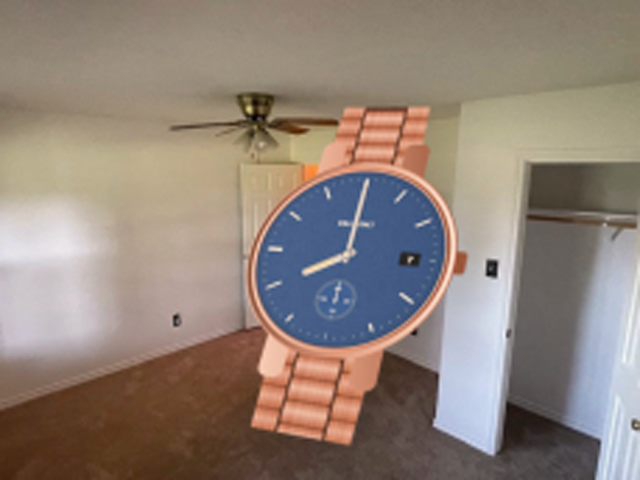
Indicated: 8 h 00 min
